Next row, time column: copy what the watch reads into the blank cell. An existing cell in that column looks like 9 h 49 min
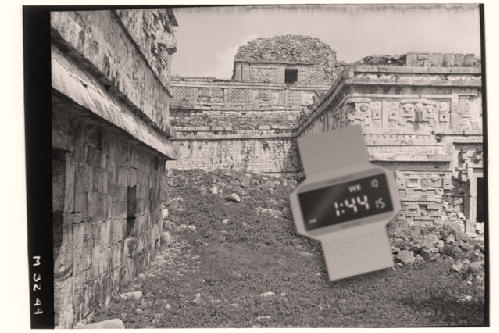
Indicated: 1 h 44 min
